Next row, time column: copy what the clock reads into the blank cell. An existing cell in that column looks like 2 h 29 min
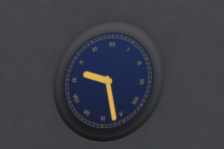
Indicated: 9 h 27 min
